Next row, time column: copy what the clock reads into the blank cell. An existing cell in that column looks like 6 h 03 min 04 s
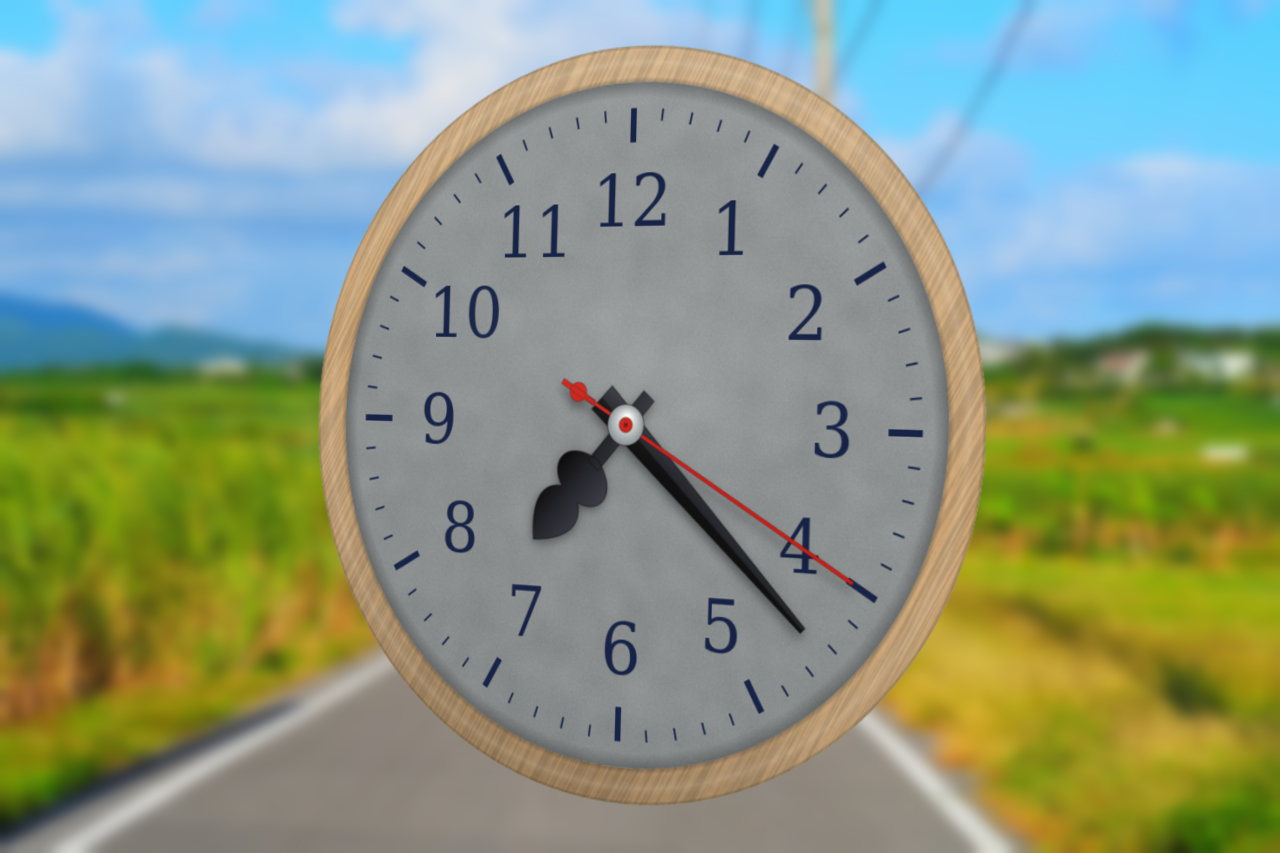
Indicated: 7 h 22 min 20 s
